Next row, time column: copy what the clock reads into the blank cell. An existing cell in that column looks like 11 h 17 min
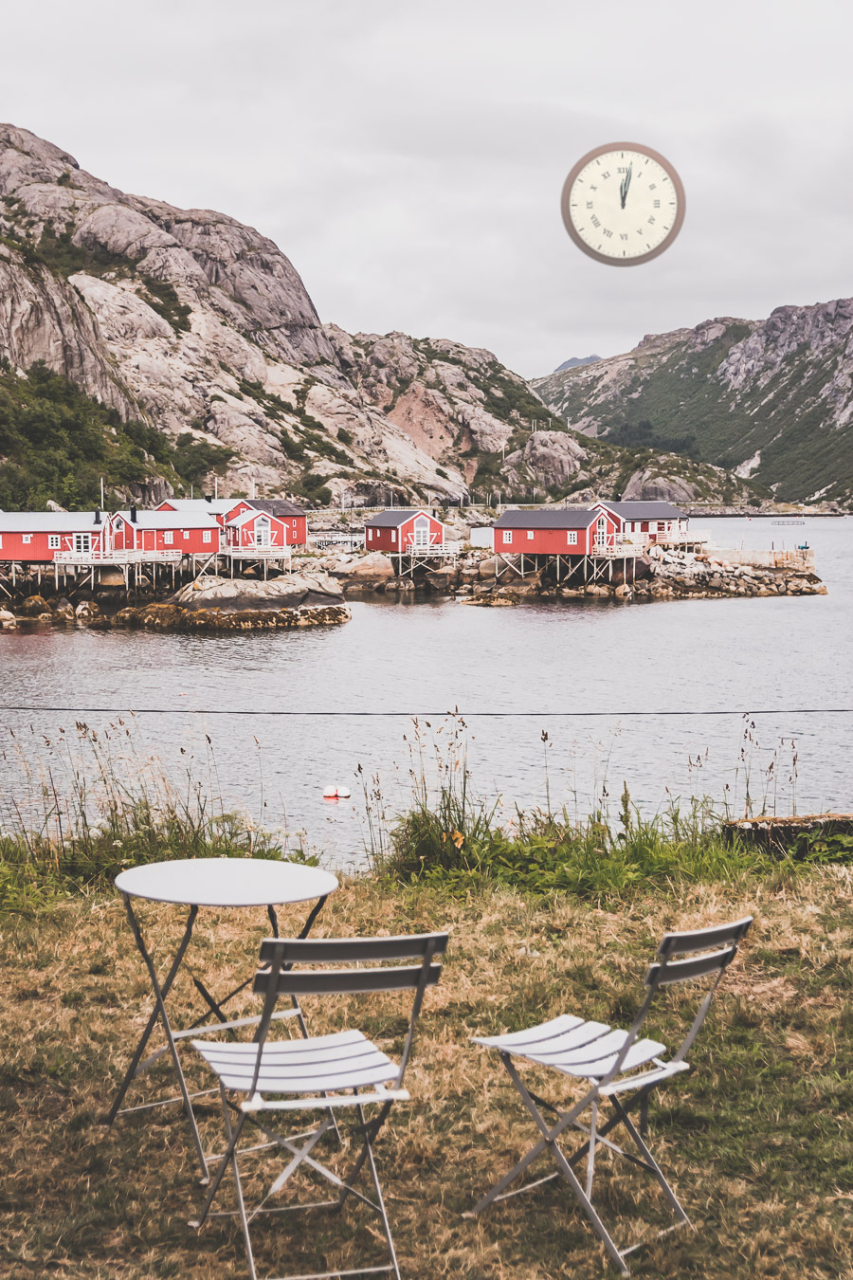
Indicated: 12 h 02 min
